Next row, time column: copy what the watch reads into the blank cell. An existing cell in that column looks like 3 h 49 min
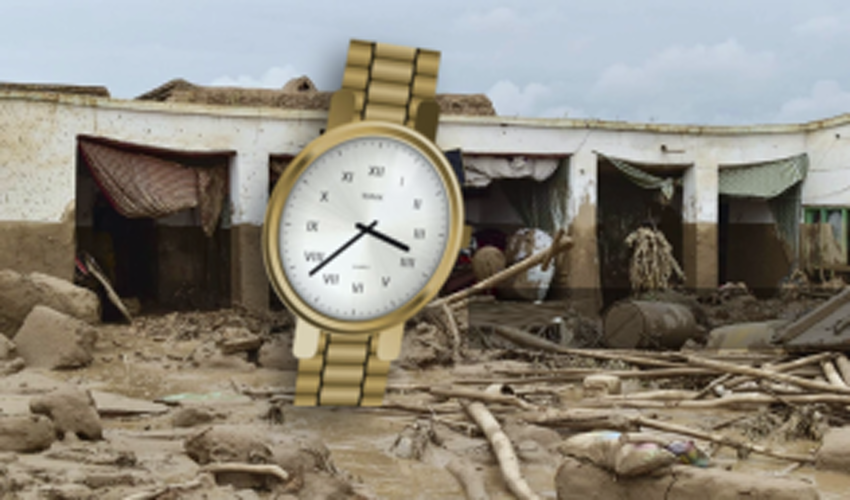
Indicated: 3 h 38 min
